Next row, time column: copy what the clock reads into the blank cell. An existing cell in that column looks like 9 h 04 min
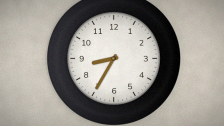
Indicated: 8 h 35 min
